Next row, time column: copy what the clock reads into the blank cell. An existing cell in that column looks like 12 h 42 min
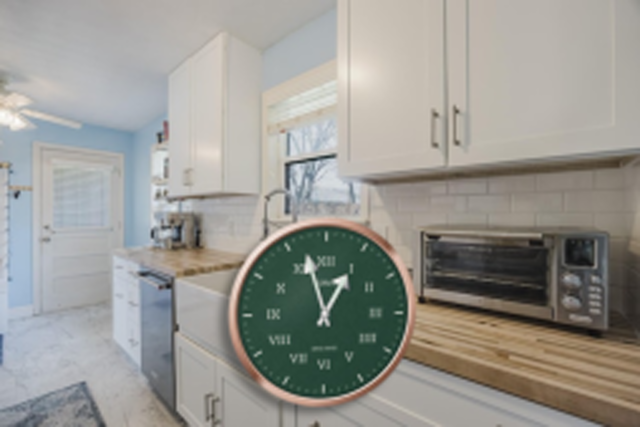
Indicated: 12 h 57 min
